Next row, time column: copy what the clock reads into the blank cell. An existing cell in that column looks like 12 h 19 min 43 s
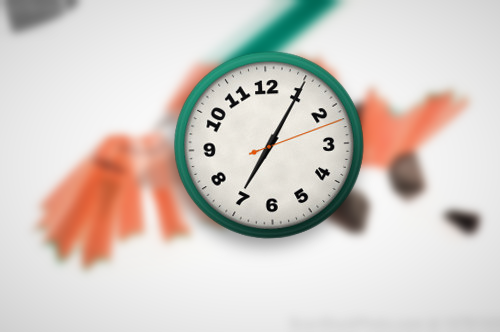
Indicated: 7 h 05 min 12 s
